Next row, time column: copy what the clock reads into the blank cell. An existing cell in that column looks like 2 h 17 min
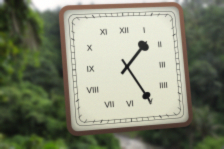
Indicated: 1 h 25 min
